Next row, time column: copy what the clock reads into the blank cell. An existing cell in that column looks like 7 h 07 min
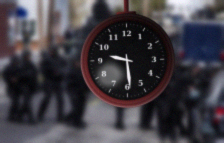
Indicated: 9 h 29 min
